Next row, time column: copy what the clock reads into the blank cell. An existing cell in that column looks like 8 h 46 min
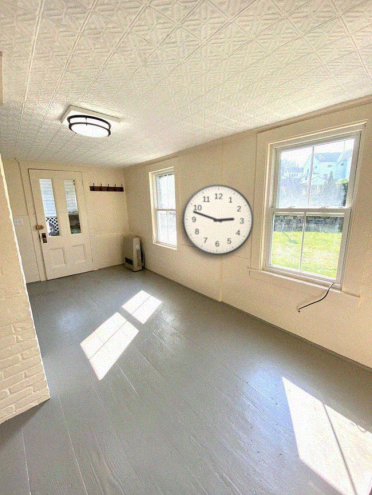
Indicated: 2 h 48 min
